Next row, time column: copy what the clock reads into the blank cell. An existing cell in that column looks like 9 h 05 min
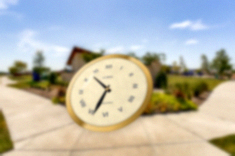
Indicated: 10 h 34 min
